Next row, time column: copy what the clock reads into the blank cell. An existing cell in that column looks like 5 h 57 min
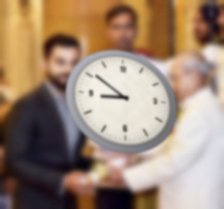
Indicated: 8 h 51 min
